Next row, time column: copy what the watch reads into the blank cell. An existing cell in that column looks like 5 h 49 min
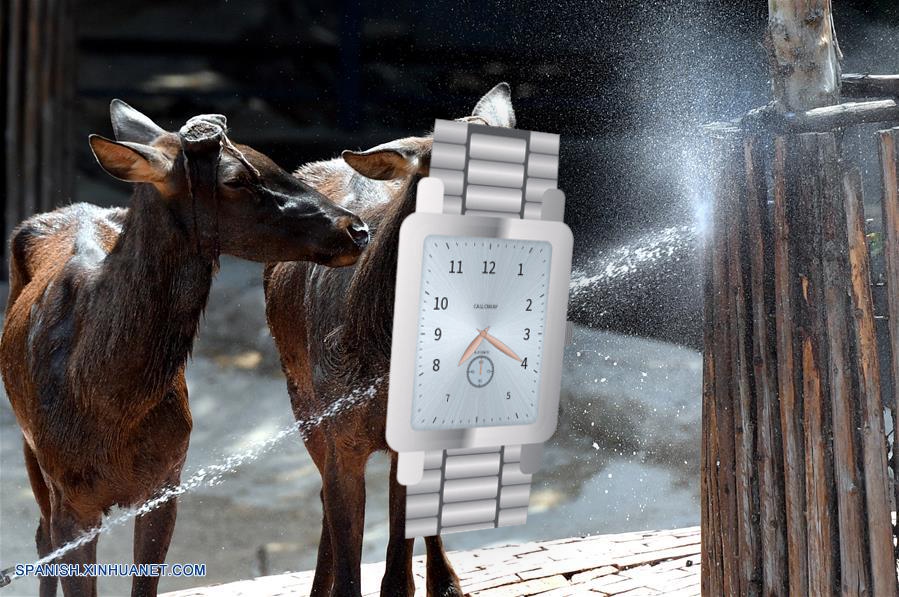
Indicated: 7 h 20 min
